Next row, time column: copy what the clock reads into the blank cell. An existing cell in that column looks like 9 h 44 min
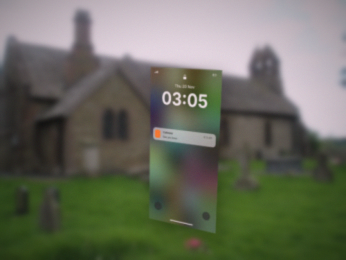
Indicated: 3 h 05 min
